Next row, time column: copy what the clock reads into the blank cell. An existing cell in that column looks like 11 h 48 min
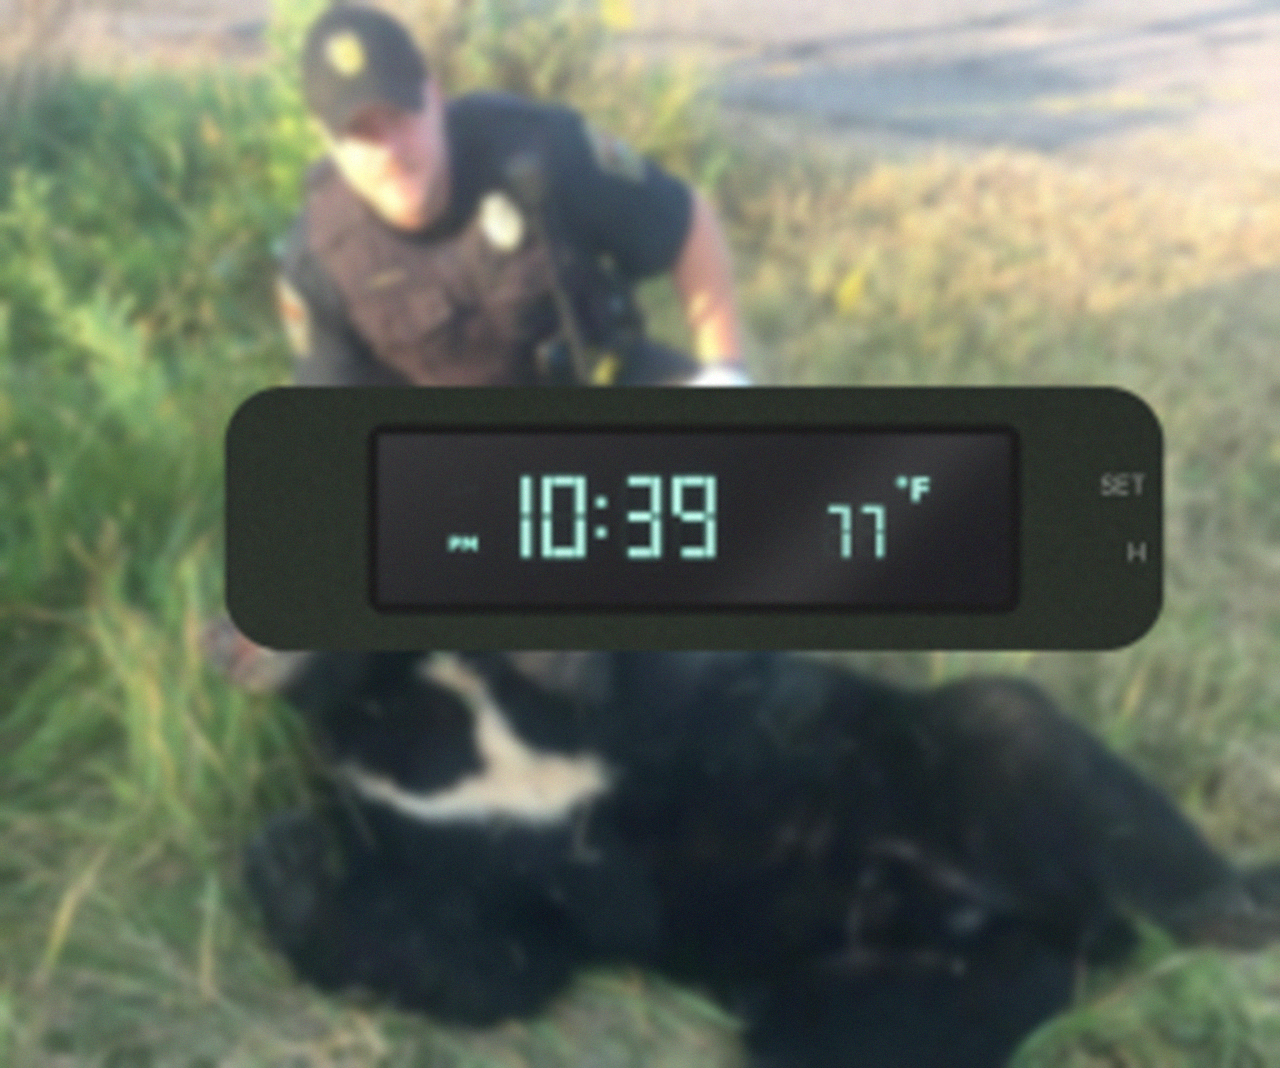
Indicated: 10 h 39 min
